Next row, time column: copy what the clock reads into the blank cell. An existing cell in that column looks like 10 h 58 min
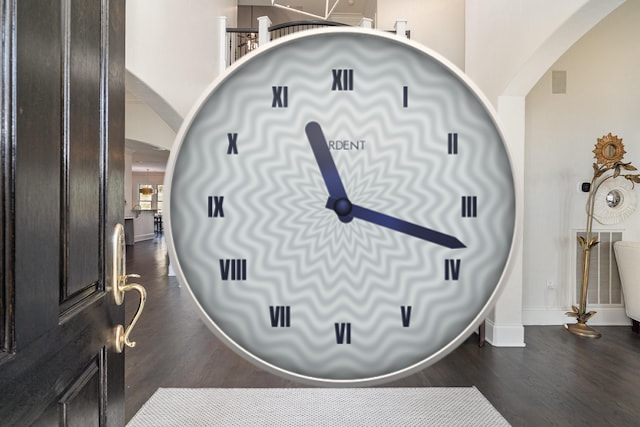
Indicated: 11 h 18 min
